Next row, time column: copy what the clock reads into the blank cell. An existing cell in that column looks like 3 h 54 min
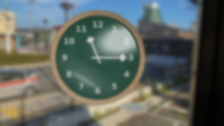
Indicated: 11 h 15 min
